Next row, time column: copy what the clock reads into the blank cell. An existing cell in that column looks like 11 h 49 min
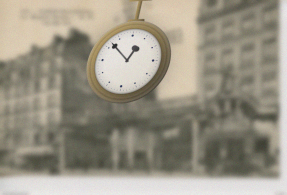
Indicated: 12 h 52 min
